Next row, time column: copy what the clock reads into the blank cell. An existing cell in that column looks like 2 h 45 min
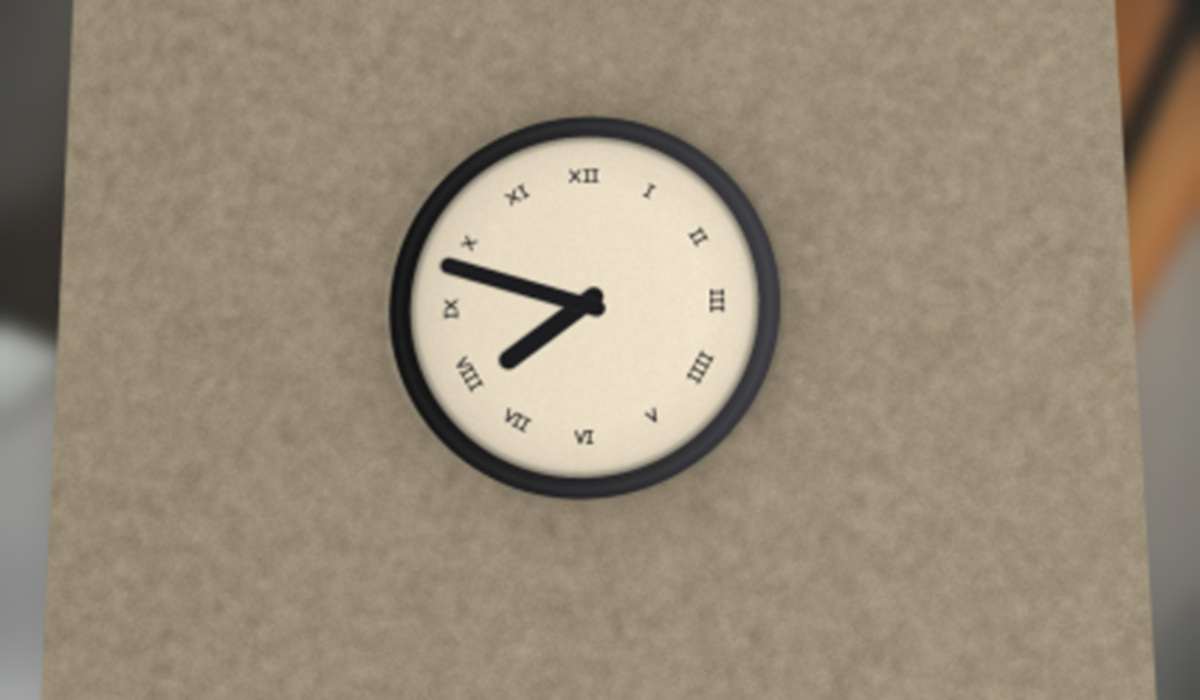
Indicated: 7 h 48 min
